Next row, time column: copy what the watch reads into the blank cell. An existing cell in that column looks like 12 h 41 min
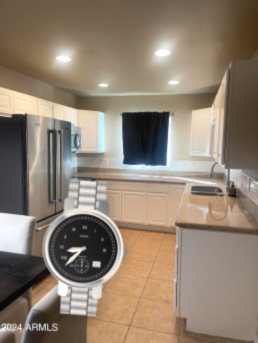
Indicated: 8 h 37 min
